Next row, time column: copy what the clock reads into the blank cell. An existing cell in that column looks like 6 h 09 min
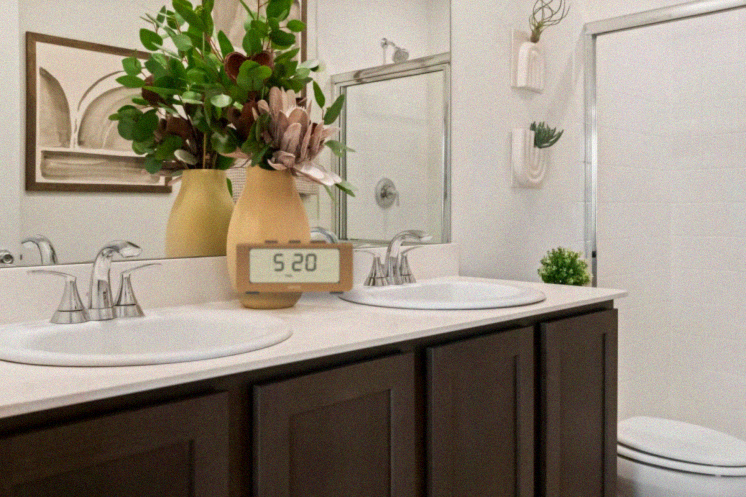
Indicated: 5 h 20 min
